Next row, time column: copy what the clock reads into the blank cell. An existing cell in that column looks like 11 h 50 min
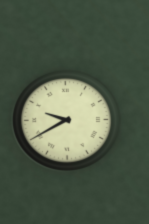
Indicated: 9 h 40 min
